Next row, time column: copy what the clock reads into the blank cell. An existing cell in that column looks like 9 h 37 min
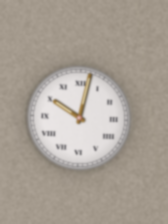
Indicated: 10 h 02 min
